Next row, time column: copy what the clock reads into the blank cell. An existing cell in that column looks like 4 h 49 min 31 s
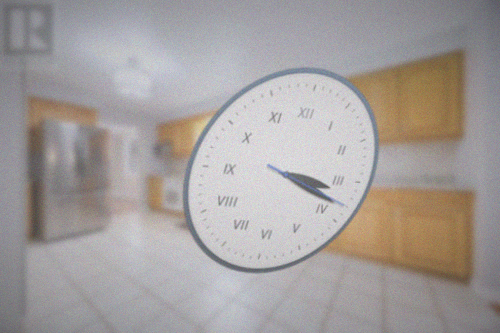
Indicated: 3 h 18 min 18 s
